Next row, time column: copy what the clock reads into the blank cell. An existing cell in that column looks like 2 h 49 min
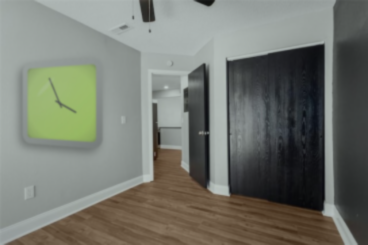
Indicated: 3 h 56 min
